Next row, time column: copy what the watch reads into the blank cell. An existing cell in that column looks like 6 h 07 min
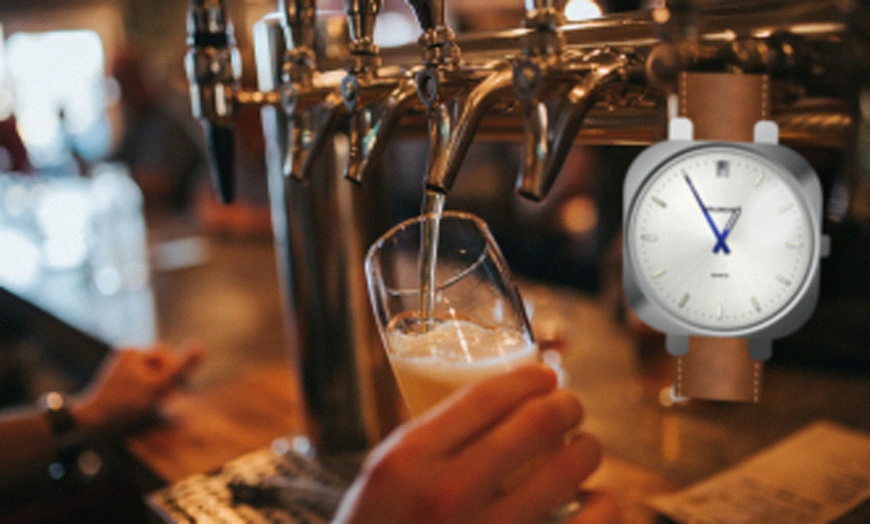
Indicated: 12 h 55 min
